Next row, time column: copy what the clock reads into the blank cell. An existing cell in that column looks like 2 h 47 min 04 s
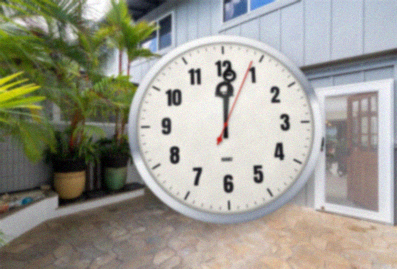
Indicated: 12 h 01 min 04 s
